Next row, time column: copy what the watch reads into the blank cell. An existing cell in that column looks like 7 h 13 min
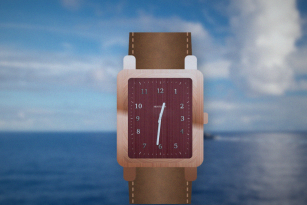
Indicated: 12 h 31 min
